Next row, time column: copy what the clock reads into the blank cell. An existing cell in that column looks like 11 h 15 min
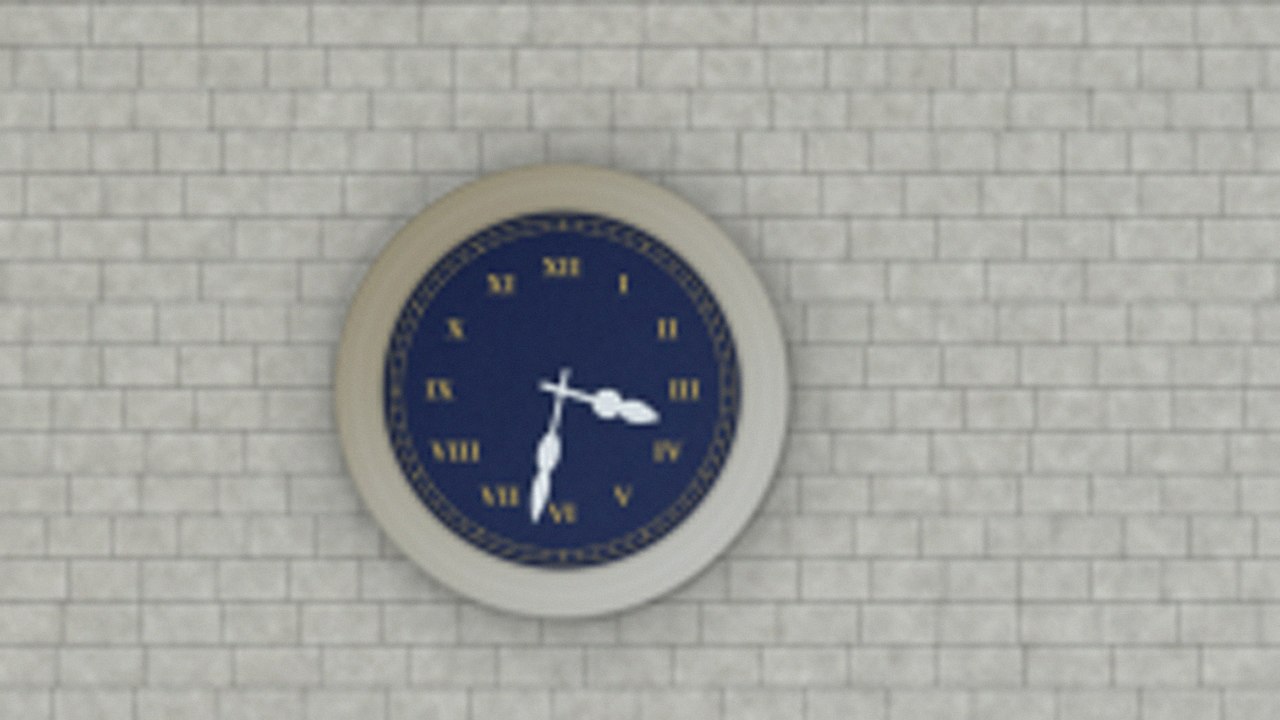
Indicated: 3 h 32 min
